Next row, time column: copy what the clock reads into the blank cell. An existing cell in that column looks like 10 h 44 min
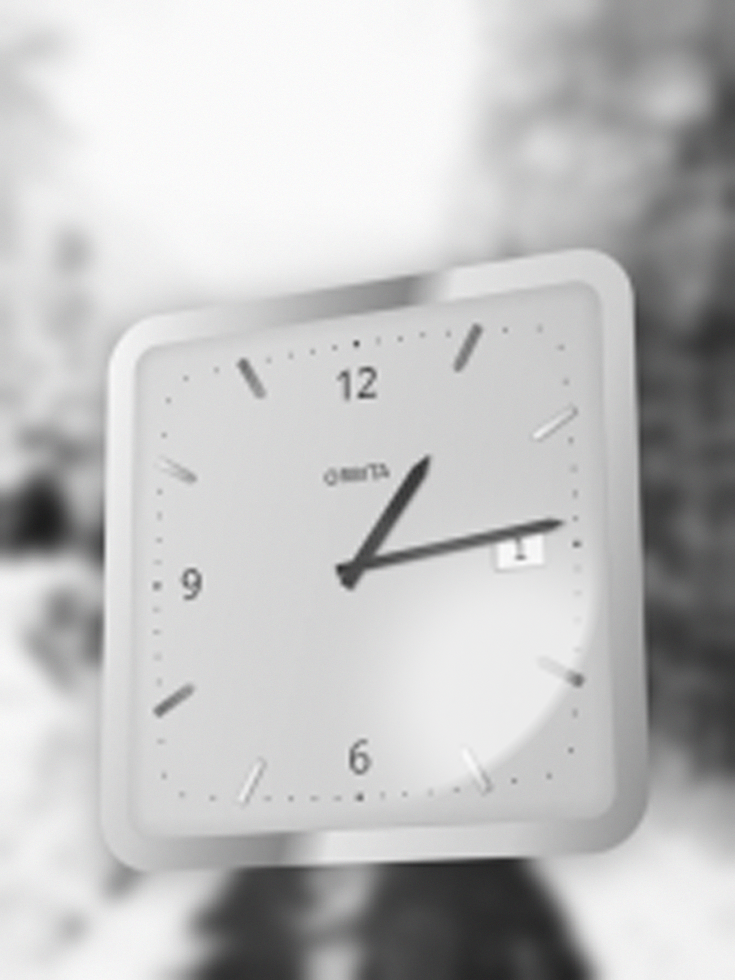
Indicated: 1 h 14 min
